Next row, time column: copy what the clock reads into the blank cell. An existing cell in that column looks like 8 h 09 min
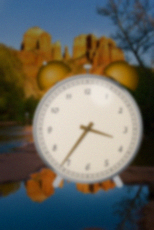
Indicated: 3 h 36 min
